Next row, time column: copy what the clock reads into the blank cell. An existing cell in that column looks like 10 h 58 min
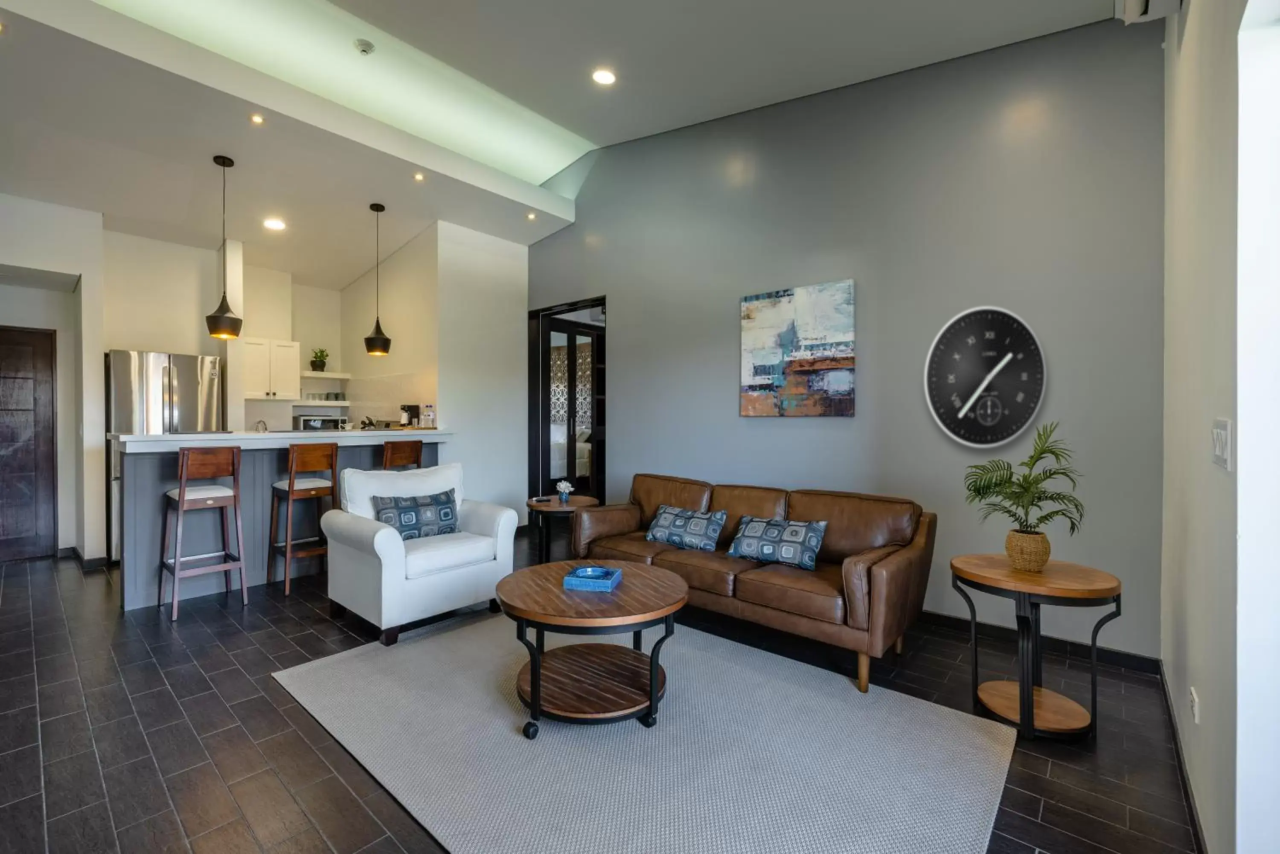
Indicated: 1 h 37 min
